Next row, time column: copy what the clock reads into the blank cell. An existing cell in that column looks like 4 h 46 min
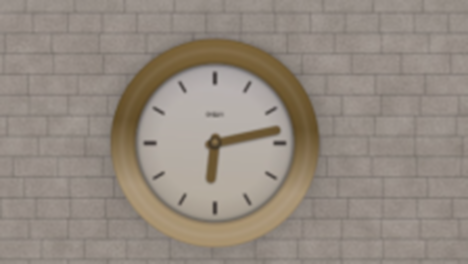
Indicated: 6 h 13 min
